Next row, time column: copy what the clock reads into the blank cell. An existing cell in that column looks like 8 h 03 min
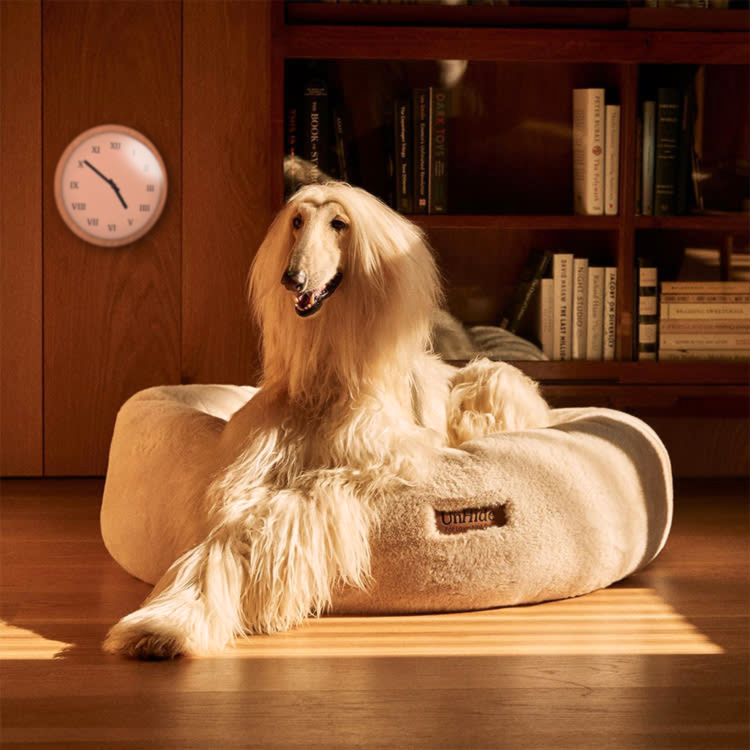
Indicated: 4 h 51 min
